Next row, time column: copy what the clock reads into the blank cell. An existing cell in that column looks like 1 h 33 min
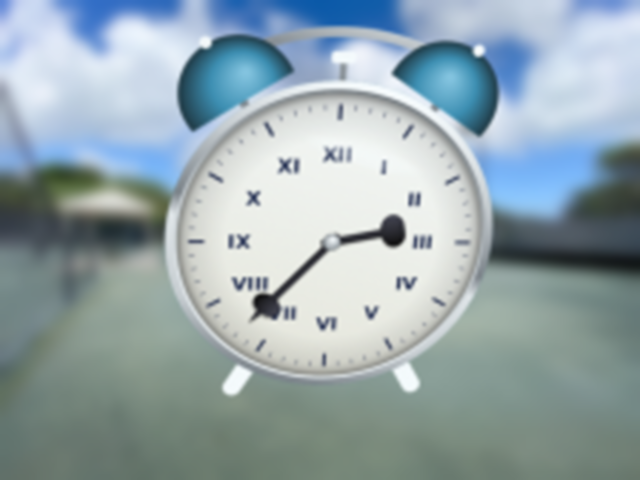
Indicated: 2 h 37 min
